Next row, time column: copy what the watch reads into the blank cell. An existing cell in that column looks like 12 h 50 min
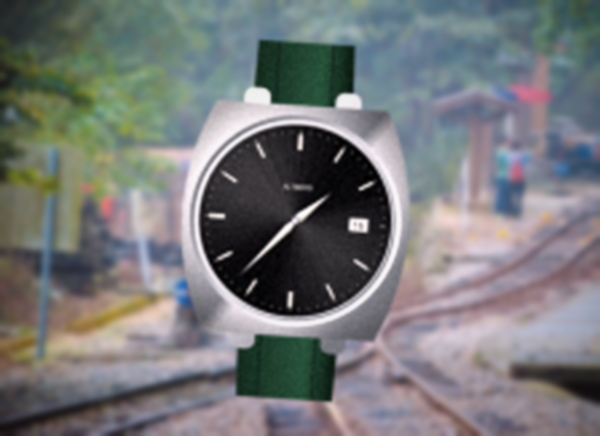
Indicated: 1 h 37 min
